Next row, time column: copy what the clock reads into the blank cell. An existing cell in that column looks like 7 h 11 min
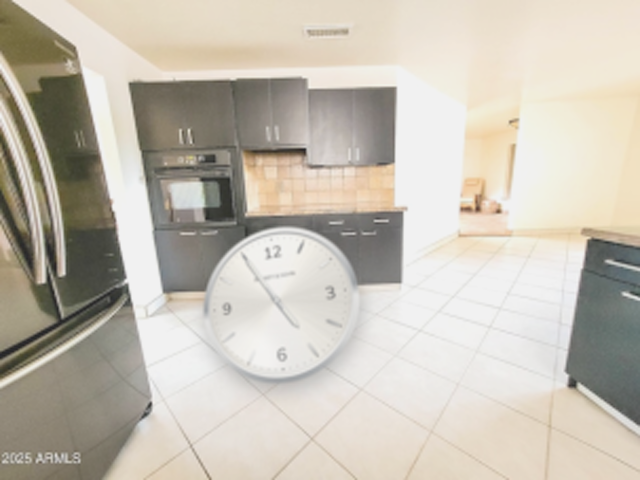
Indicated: 4 h 55 min
